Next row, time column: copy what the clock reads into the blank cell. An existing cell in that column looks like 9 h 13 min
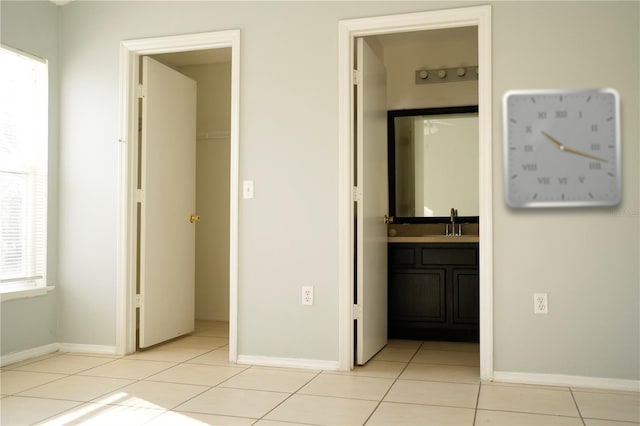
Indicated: 10 h 18 min
